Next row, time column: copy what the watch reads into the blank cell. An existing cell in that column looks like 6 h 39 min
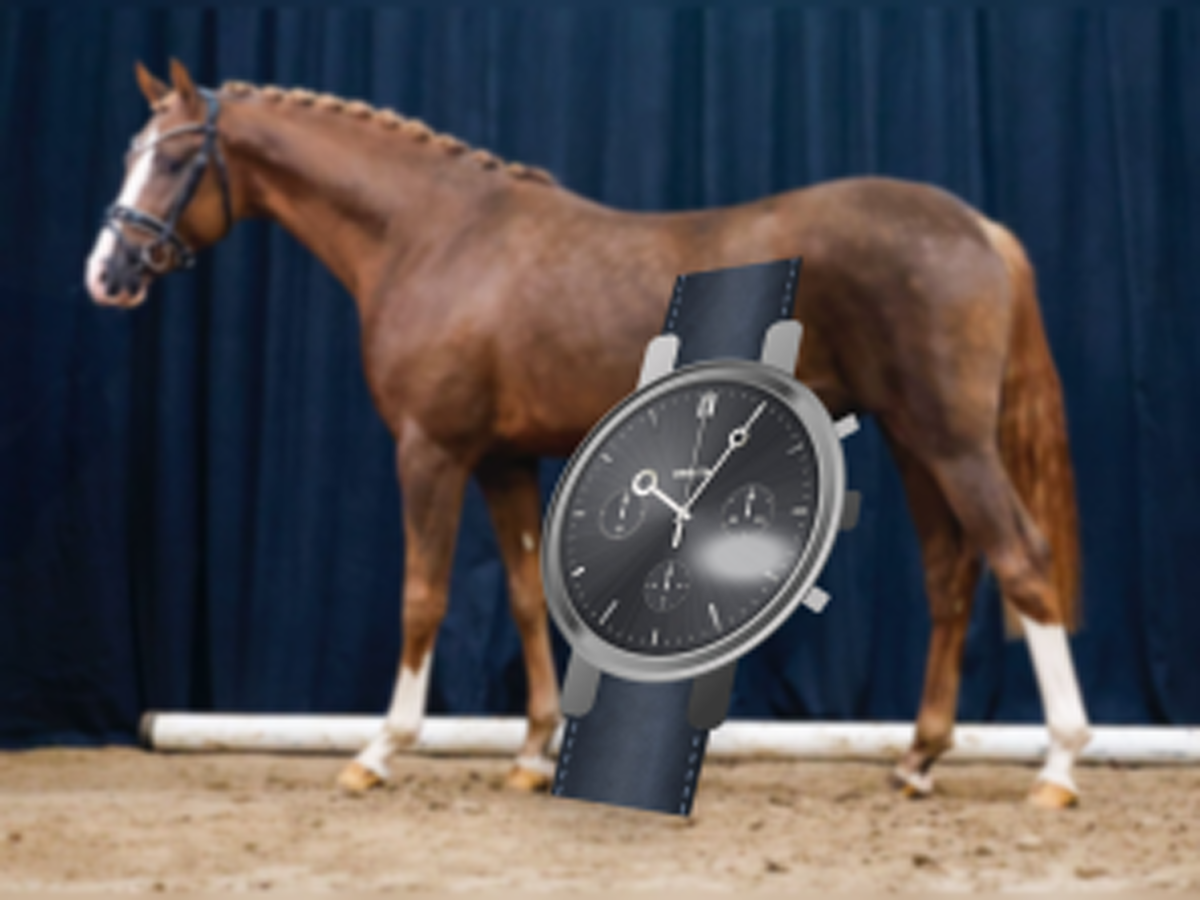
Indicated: 10 h 05 min
